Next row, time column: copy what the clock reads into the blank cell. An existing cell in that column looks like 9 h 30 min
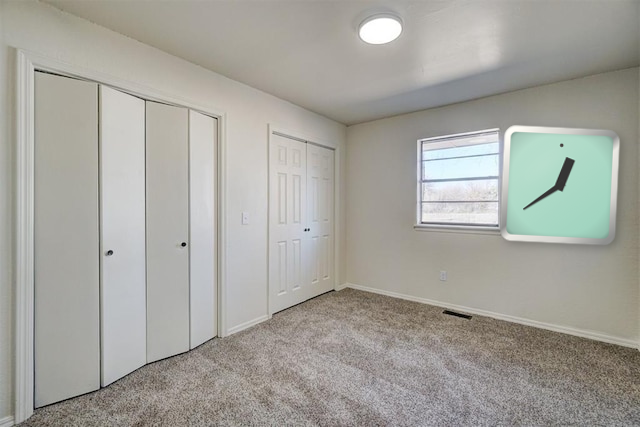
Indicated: 12 h 39 min
